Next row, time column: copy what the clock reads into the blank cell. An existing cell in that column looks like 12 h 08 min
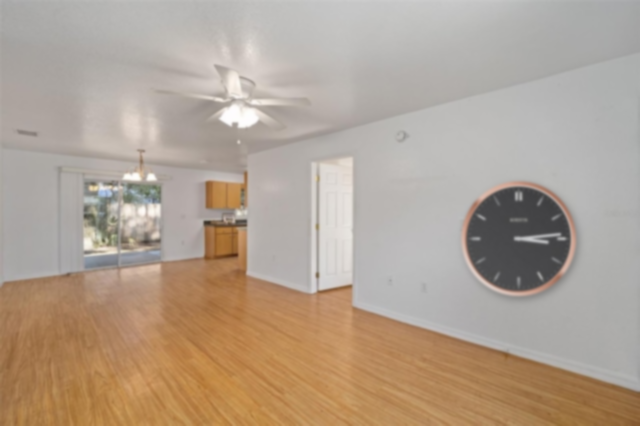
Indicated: 3 h 14 min
